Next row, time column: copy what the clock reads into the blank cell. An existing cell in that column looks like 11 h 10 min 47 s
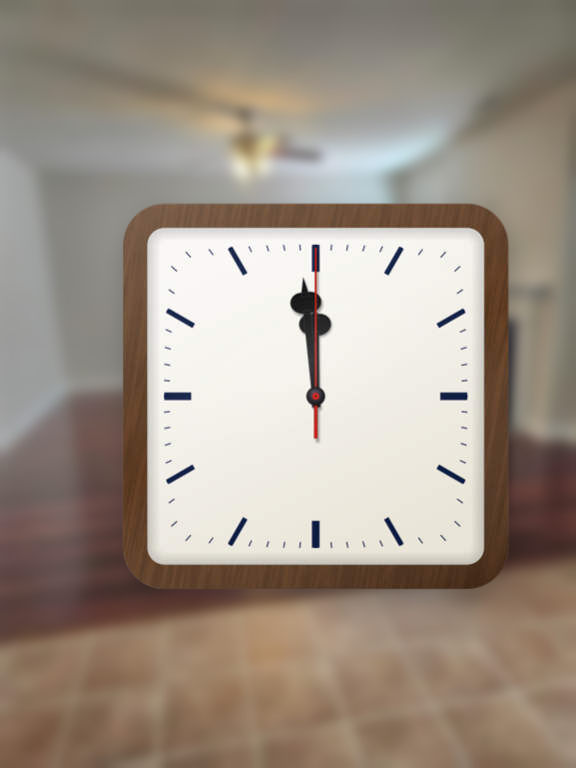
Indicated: 11 h 59 min 00 s
